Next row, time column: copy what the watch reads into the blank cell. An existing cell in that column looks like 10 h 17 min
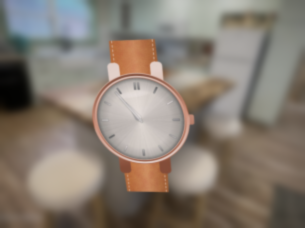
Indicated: 10 h 54 min
